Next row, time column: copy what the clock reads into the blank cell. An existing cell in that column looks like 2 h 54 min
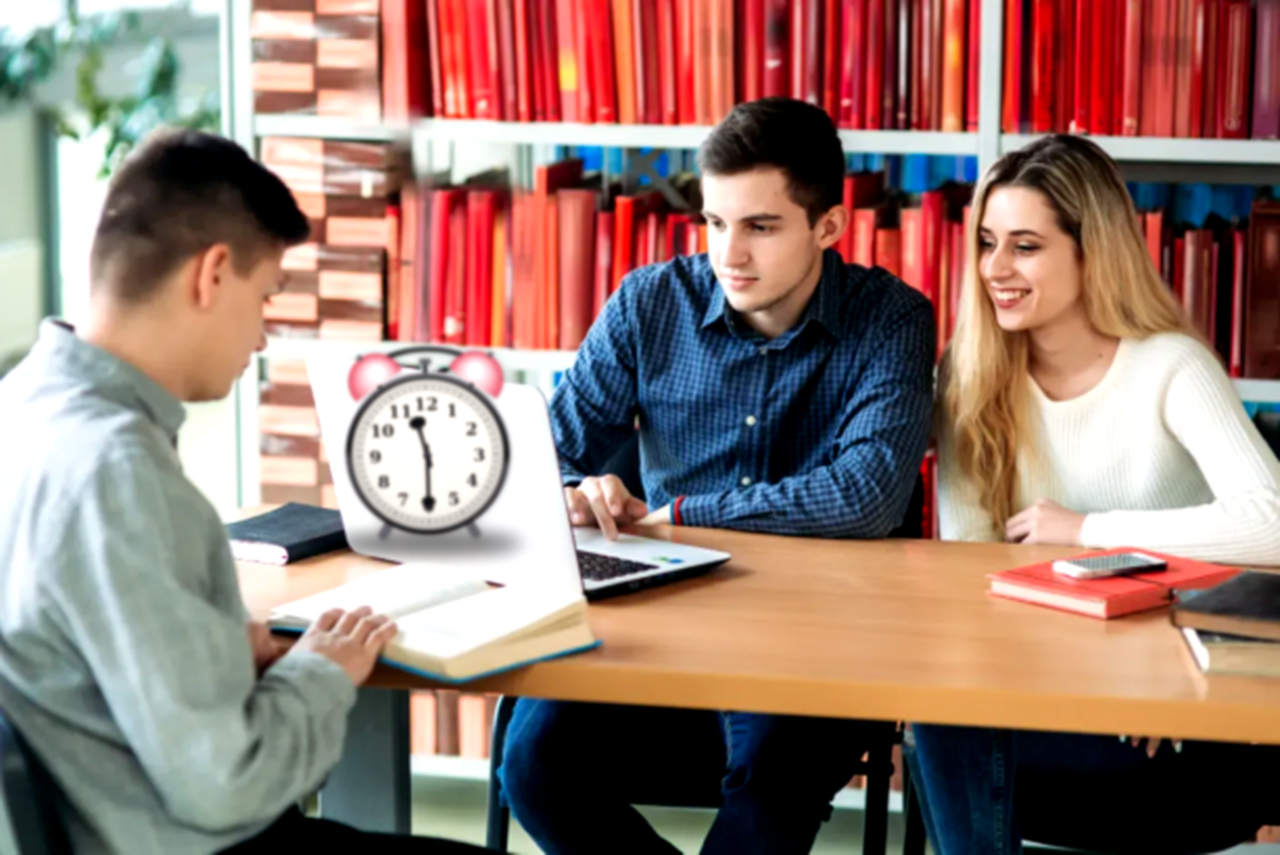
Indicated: 11 h 30 min
